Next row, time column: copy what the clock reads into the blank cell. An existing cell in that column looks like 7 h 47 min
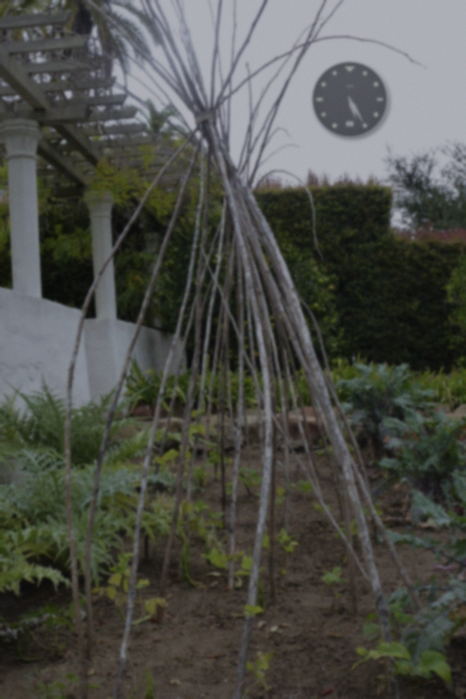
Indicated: 5 h 25 min
